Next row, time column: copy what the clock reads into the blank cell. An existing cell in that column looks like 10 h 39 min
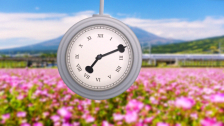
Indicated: 7 h 11 min
